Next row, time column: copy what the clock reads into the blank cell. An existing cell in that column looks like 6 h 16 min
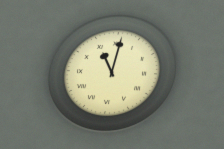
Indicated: 11 h 01 min
